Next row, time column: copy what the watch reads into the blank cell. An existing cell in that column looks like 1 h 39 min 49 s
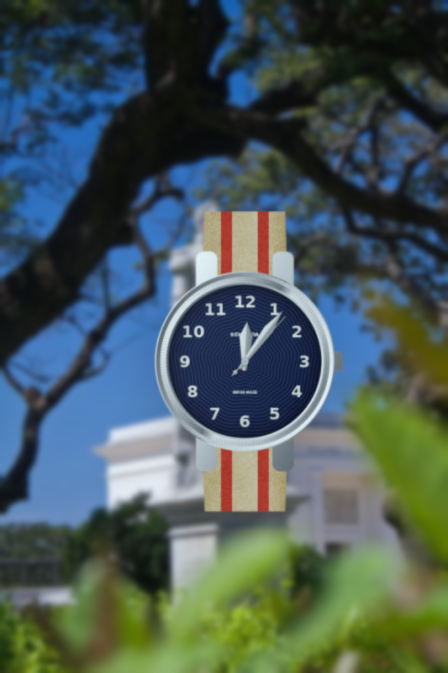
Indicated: 12 h 06 min 07 s
